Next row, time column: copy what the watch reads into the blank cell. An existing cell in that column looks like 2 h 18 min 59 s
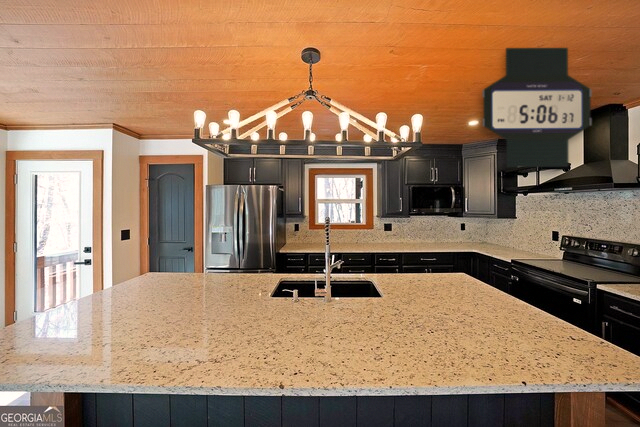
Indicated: 5 h 06 min 37 s
